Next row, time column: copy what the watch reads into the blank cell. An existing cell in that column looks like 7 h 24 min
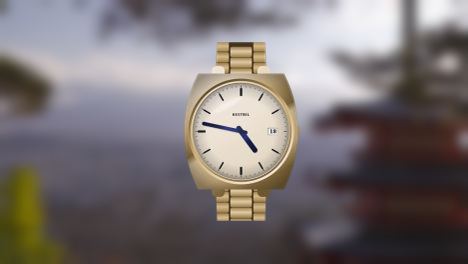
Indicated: 4 h 47 min
